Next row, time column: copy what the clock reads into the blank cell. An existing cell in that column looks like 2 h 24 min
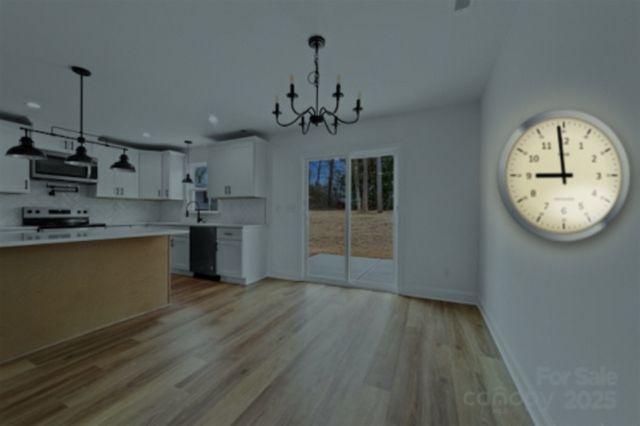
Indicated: 8 h 59 min
